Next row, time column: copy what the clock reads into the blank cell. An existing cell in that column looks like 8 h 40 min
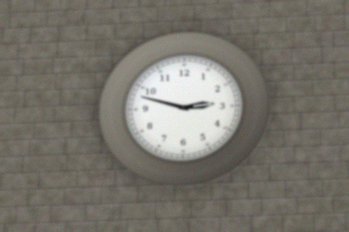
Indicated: 2 h 48 min
